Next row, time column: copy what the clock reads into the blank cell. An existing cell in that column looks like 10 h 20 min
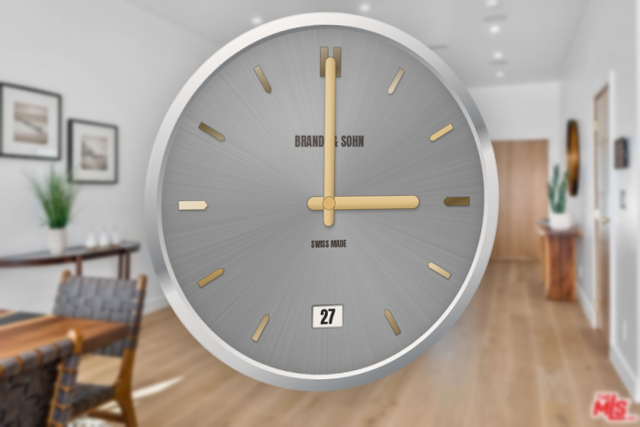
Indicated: 3 h 00 min
